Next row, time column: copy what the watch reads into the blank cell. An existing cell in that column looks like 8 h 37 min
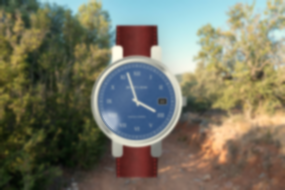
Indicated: 3 h 57 min
